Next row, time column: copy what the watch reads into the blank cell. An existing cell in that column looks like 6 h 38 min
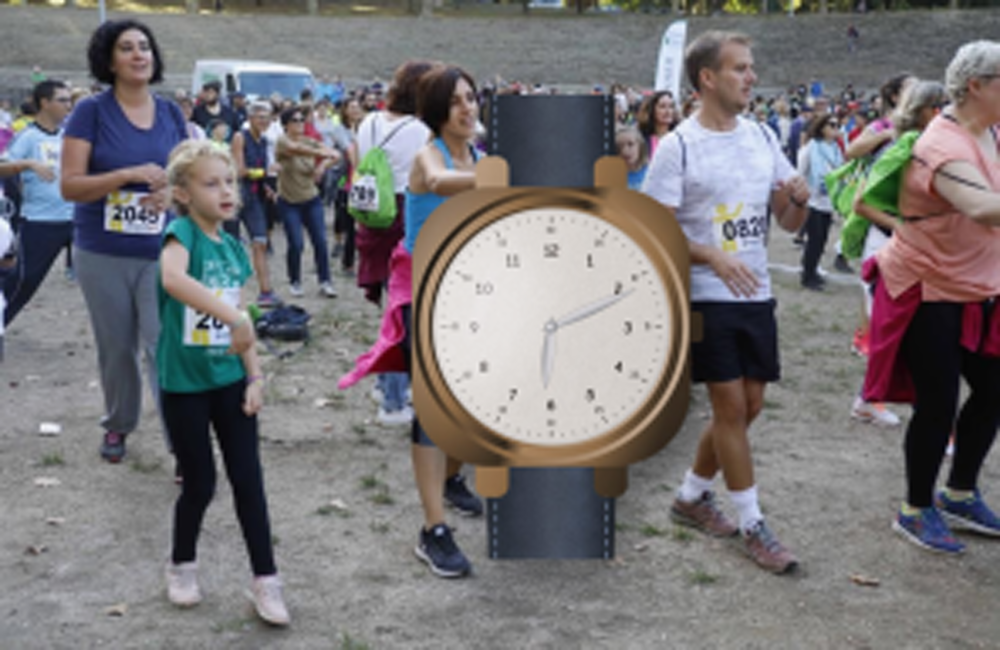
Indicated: 6 h 11 min
